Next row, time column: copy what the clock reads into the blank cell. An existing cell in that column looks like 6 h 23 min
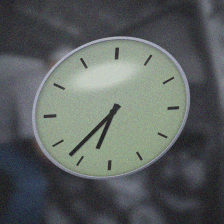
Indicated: 6 h 37 min
